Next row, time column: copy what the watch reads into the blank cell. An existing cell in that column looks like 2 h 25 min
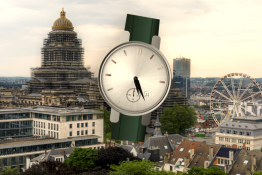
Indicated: 5 h 25 min
